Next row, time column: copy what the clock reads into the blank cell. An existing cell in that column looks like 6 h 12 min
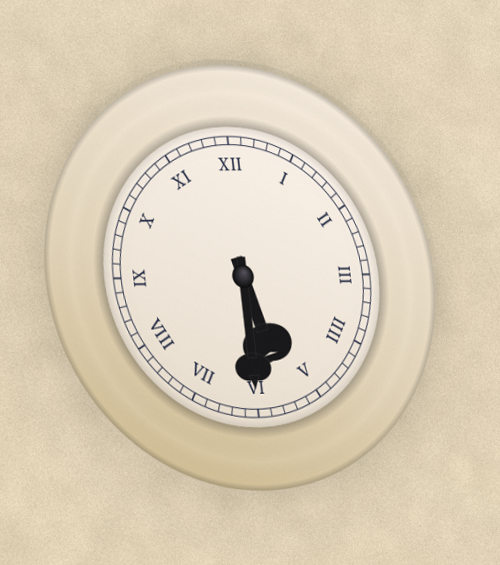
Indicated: 5 h 30 min
